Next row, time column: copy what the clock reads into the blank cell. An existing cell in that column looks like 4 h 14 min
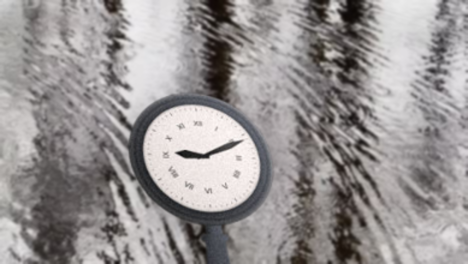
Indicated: 9 h 11 min
